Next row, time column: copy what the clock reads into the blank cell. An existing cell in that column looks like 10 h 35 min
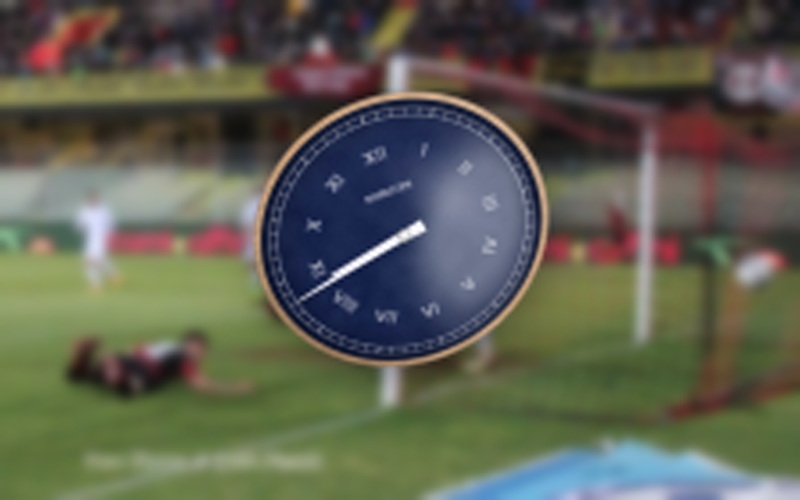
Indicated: 8 h 43 min
